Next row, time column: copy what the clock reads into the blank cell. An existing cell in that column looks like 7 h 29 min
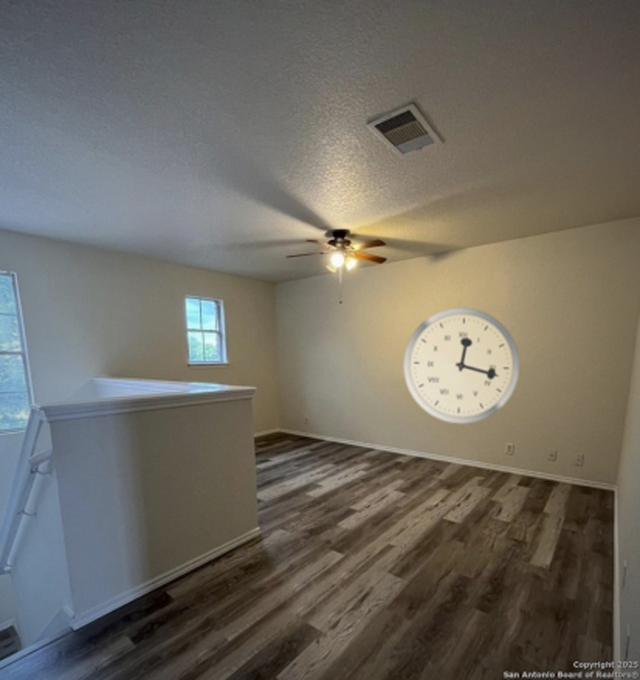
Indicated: 12 h 17 min
